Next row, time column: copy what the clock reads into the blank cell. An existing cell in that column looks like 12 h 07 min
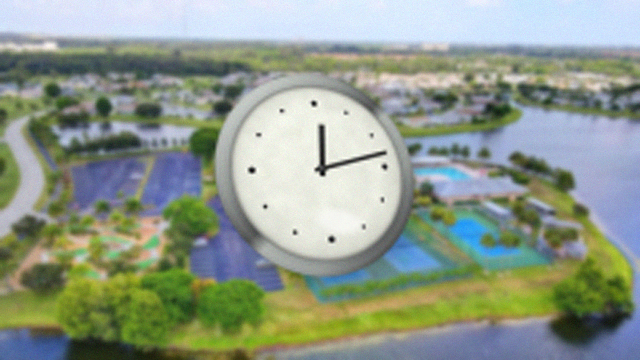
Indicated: 12 h 13 min
